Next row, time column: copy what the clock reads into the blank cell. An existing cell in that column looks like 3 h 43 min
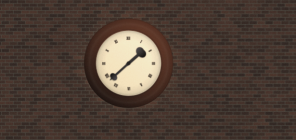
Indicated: 1 h 38 min
